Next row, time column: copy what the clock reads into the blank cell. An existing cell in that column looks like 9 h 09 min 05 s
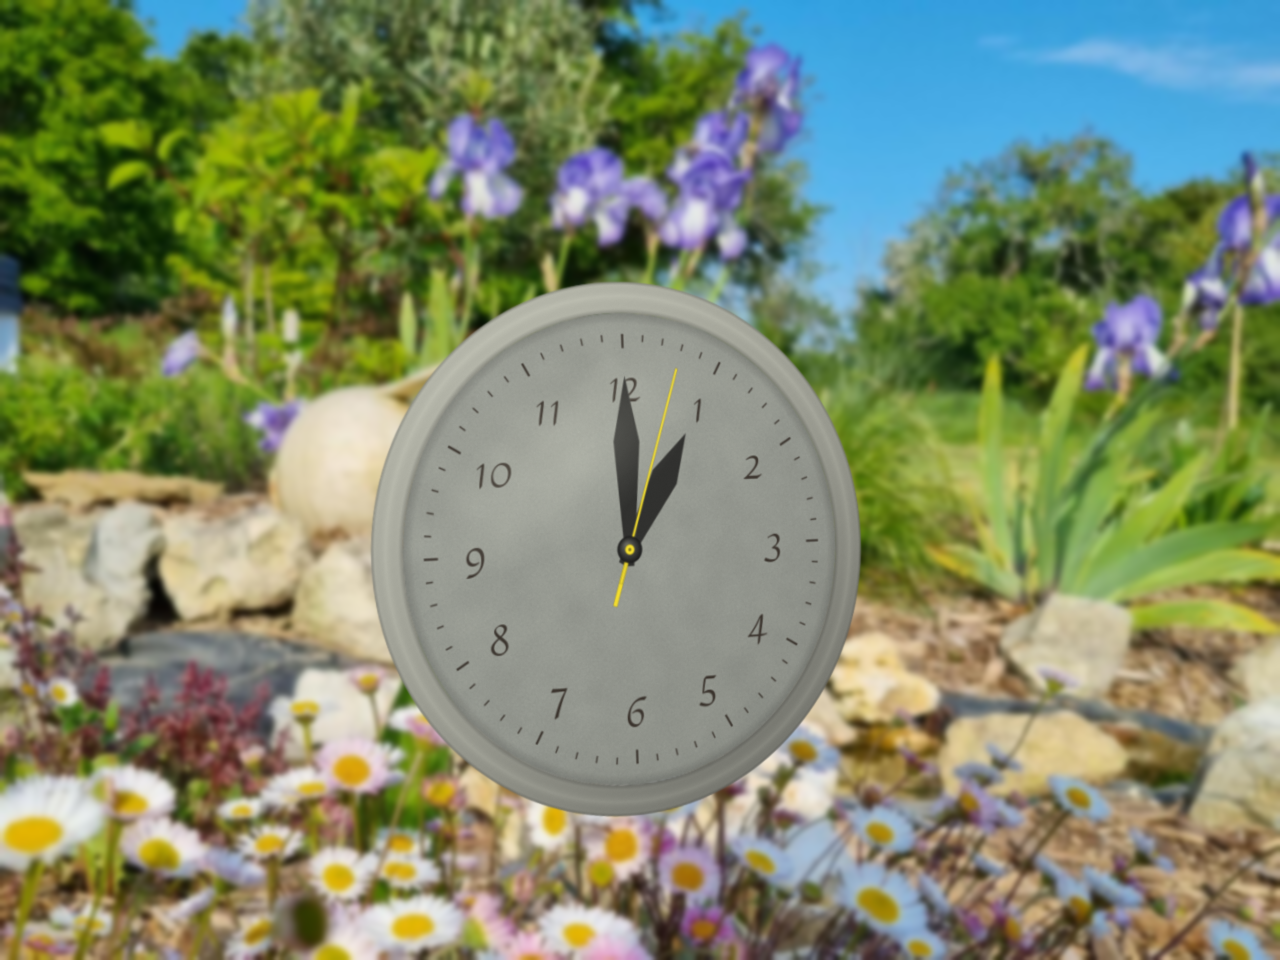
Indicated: 1 h 00 min 03 s
